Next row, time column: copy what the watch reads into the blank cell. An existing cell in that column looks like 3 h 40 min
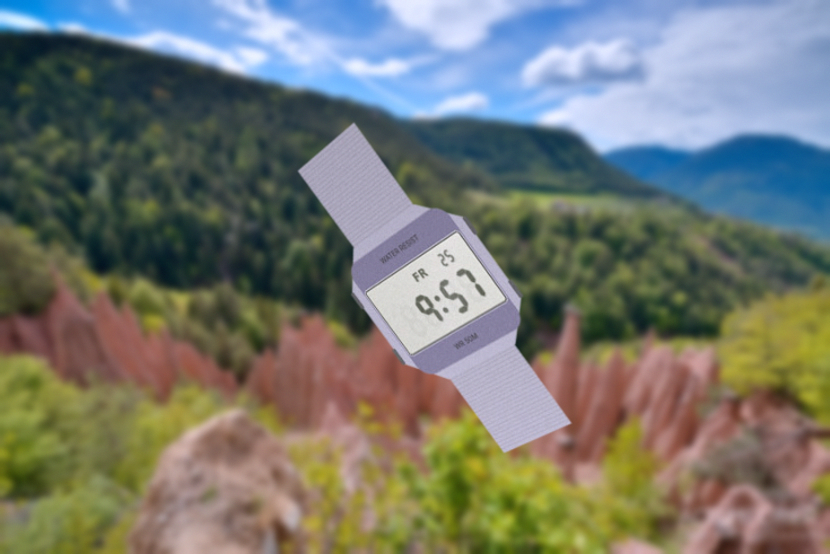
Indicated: 9 h 57 min
